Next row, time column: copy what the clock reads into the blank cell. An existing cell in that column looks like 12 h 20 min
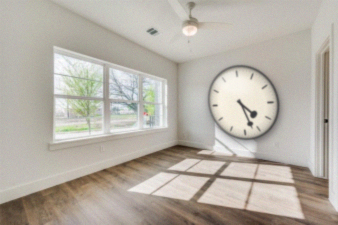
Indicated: 4 h 27 min
